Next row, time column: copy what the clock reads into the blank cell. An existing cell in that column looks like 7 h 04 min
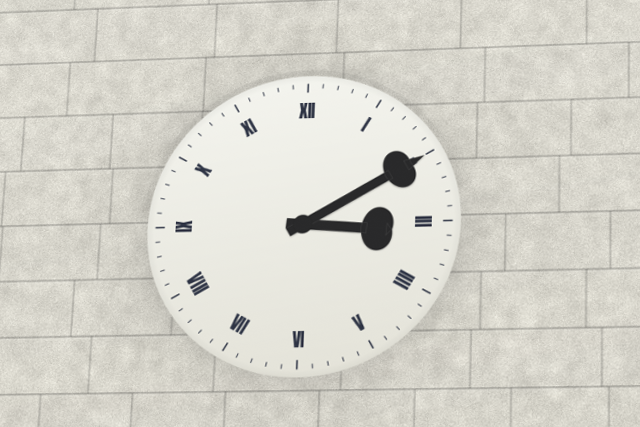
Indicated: 3 h 10 min
